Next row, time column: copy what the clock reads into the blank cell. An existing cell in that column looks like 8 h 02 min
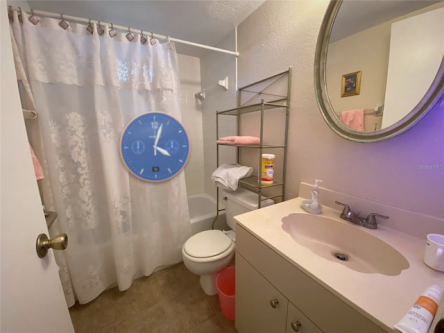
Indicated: 4 h 03 min
